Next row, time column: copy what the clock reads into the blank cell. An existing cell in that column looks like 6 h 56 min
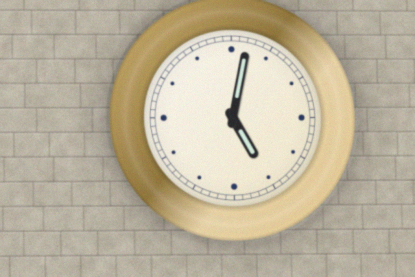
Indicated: 5 h 02 min
